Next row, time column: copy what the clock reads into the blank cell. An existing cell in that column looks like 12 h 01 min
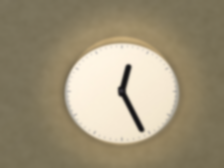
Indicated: 12 h 26 min
